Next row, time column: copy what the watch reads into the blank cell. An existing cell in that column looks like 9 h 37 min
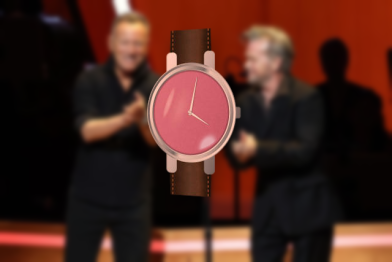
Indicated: 4 h 02 min
